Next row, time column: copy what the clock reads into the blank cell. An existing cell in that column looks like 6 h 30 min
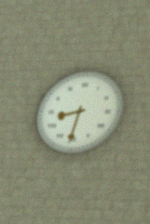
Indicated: 8 h 31 min
